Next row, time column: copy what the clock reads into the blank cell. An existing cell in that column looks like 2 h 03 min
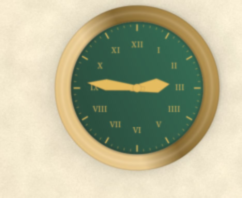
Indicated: 2 h 46 min
